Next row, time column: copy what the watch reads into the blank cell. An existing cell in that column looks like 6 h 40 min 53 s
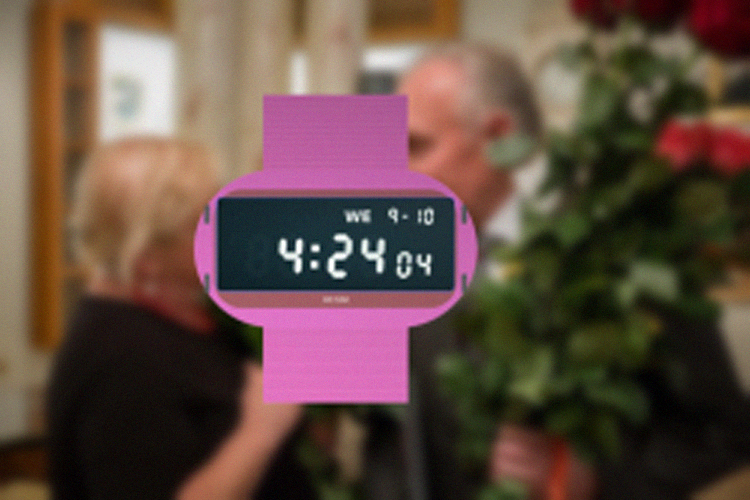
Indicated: 4 h 24 min 04 s
